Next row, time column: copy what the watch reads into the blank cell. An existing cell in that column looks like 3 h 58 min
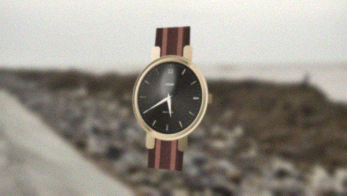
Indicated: 5 h 40 min
